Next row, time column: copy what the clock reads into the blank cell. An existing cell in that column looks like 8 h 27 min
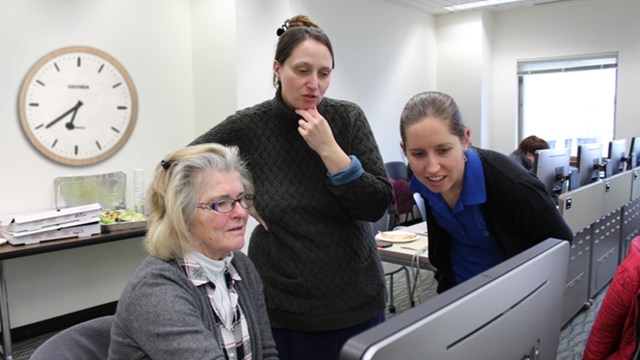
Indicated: 6 h 39 min
